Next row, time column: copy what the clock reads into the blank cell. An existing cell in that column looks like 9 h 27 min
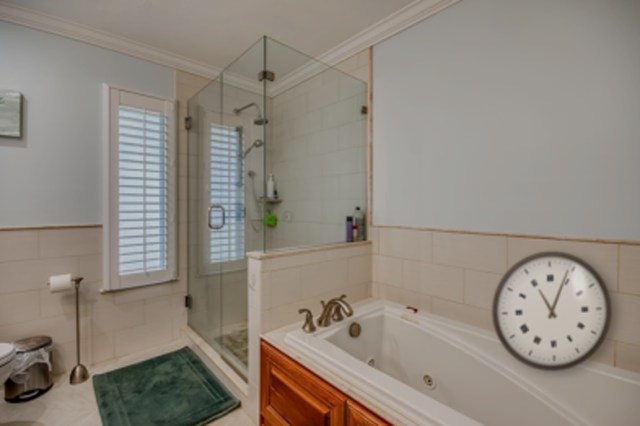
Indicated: 11 h 04 min
